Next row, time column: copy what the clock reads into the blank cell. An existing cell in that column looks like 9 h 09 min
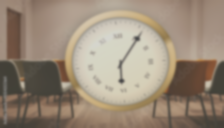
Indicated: 6 h 06 min
